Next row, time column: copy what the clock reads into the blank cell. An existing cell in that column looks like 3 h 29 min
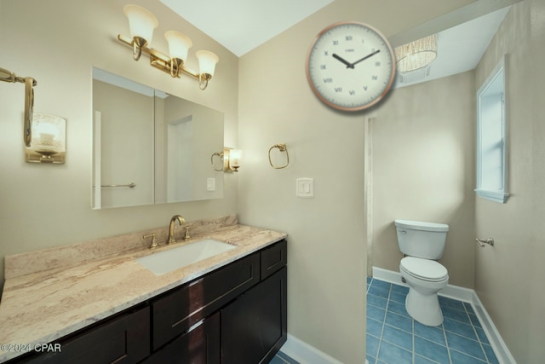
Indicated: 10 h 11 min
